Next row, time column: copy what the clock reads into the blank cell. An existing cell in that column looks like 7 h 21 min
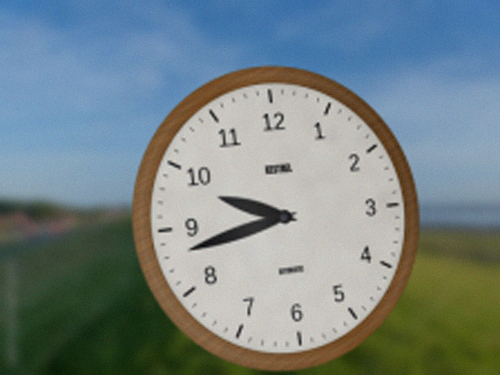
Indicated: 9 h 43 min
